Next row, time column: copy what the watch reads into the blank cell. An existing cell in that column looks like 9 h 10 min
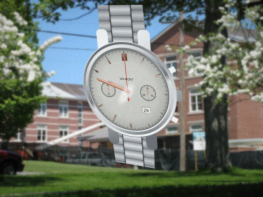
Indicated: 9 h 48 min
